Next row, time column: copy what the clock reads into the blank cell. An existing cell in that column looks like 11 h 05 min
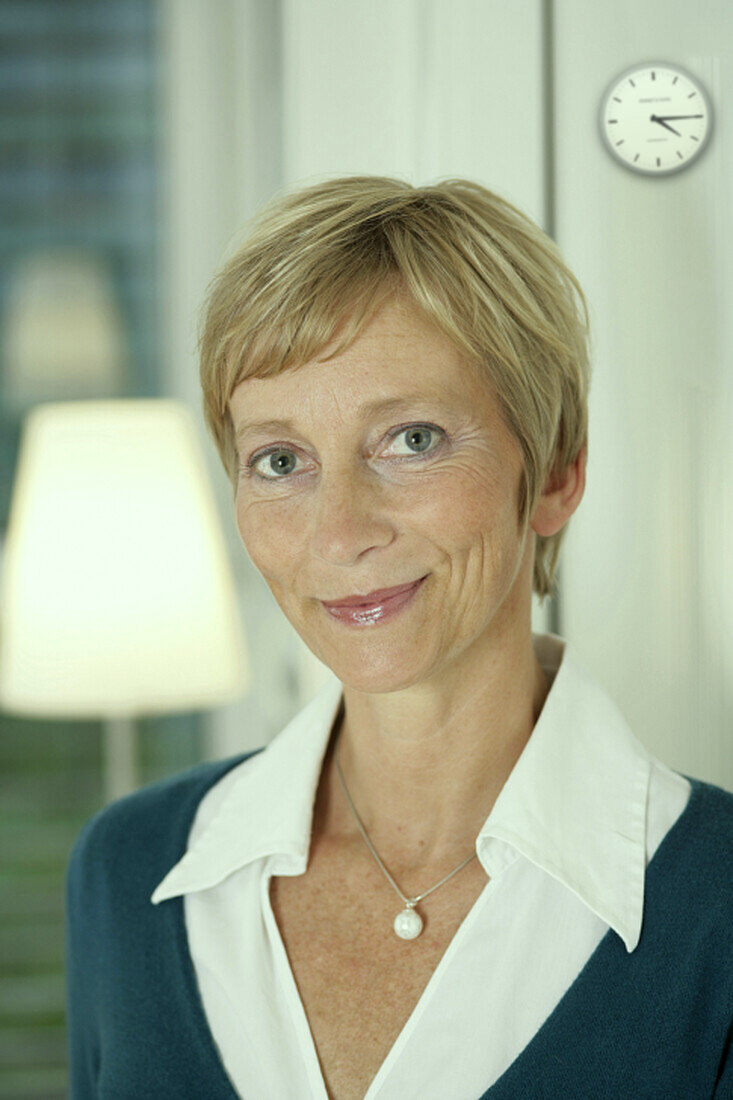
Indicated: 4 h 15 min
